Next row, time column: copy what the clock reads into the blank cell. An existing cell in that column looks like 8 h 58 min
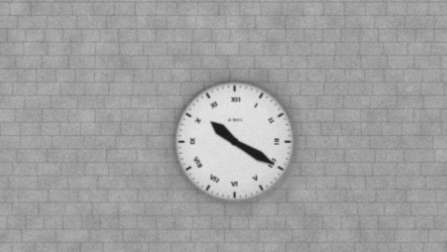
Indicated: 10 h 20 min
